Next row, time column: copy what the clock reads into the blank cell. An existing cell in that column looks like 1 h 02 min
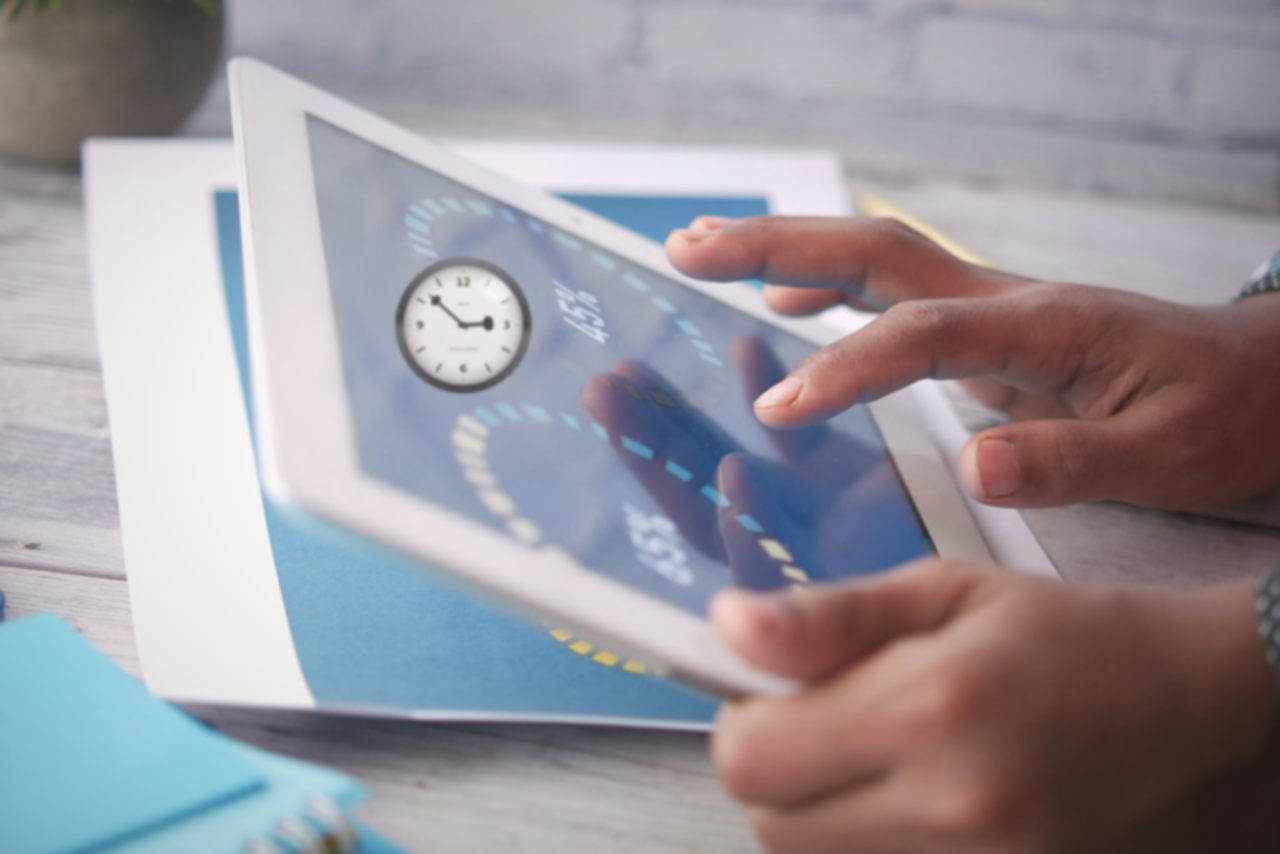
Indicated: 2 h 52 min
